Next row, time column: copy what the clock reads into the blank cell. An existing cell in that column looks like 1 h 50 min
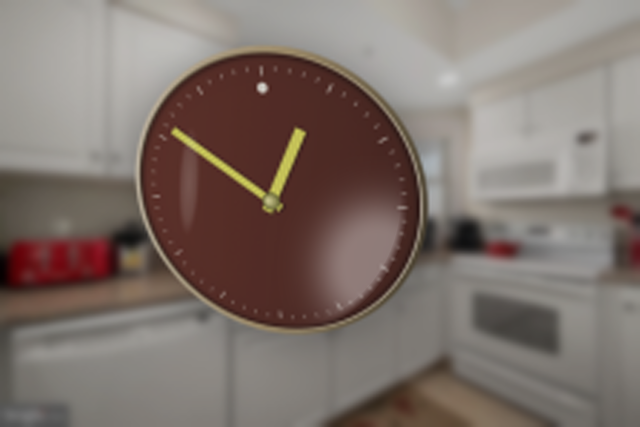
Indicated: 12 h 51 min
